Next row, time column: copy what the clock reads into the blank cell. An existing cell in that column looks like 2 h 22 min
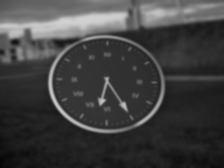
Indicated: 6 h 25 min
